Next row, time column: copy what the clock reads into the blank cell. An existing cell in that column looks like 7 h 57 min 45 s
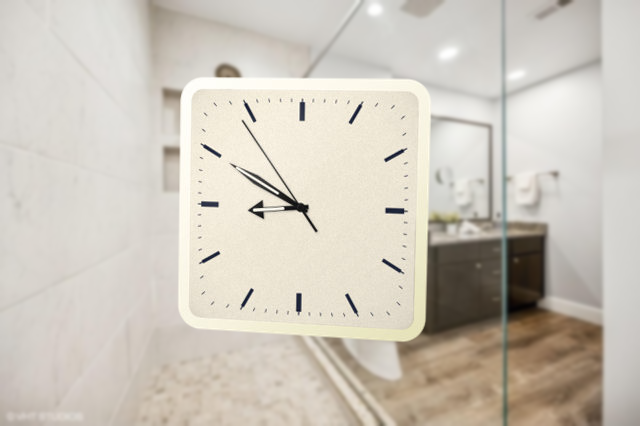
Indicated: 8 h 49 min 54 s
